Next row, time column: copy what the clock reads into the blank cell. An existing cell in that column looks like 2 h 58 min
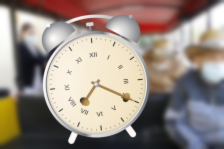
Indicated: 7 h 20 min
